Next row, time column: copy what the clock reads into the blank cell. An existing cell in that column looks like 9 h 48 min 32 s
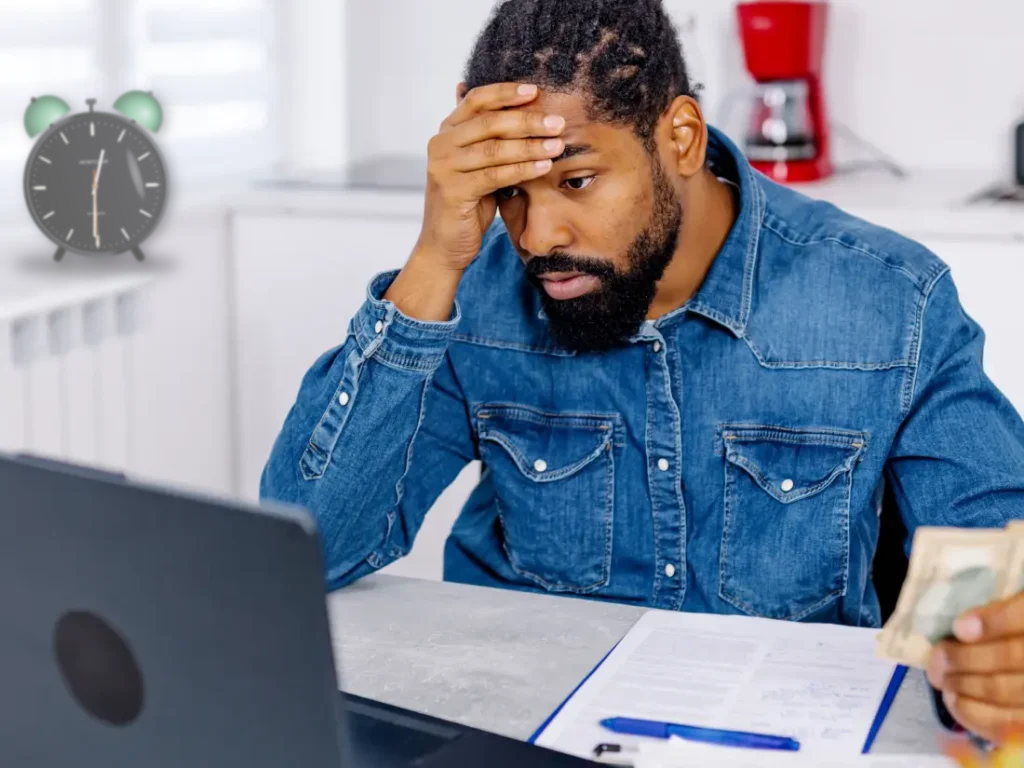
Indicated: 12 h 30 min 30 s
